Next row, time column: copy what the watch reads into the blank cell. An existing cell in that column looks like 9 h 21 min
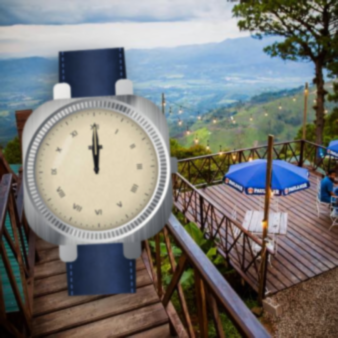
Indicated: 12 h 00 min
